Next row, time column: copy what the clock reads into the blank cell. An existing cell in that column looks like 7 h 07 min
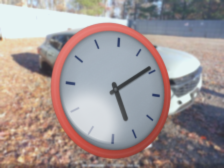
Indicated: 5 h 09 min
